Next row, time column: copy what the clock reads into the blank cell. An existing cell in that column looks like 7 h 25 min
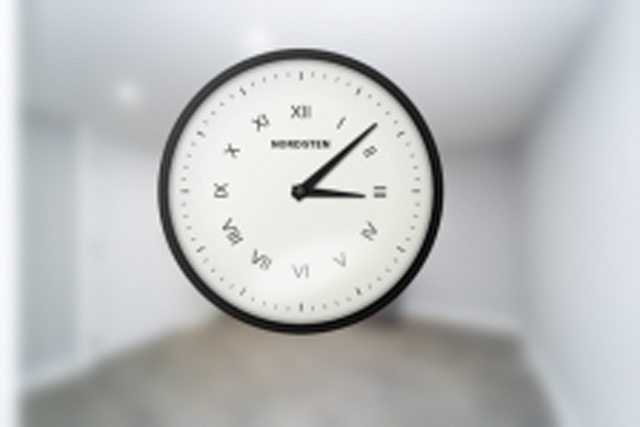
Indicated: 3 h 08 min
